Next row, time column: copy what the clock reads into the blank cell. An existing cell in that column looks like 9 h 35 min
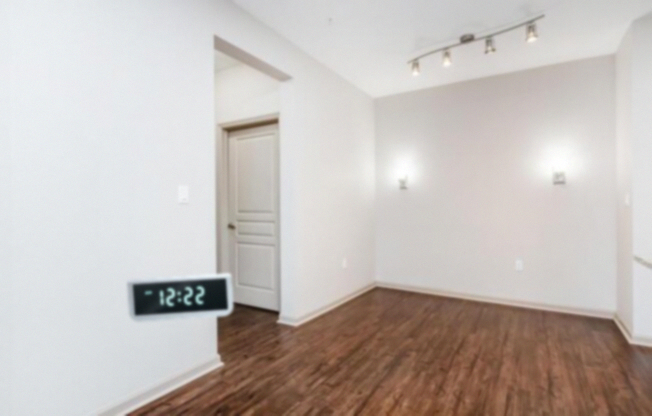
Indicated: 12 h 22 min
